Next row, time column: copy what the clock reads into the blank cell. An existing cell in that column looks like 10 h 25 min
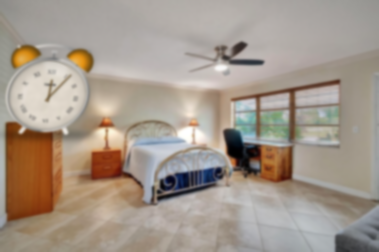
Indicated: 12 h 06 min
